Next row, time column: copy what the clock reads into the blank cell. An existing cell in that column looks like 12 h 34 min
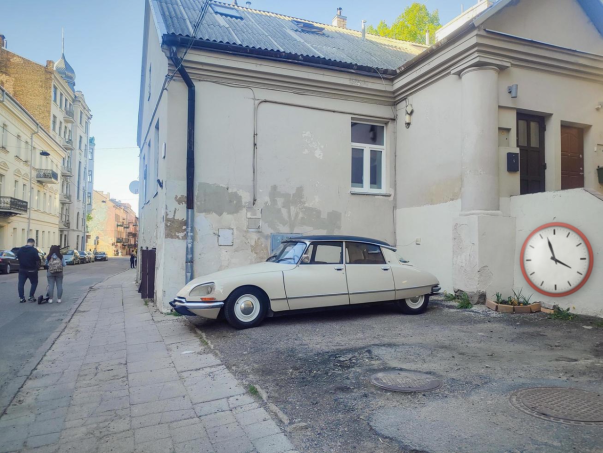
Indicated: 3 h 57 min
